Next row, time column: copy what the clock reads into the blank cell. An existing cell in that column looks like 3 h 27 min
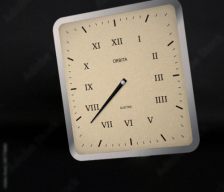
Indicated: 7 h 38 min
